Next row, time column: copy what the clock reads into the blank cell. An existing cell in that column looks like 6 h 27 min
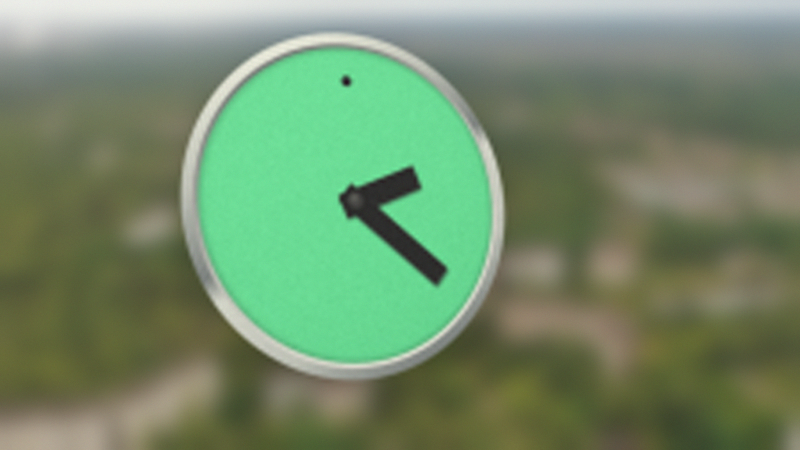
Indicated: 2 h 22 min
